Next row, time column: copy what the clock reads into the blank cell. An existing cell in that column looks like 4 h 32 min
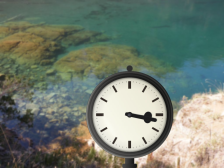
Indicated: 3 h 17 min
